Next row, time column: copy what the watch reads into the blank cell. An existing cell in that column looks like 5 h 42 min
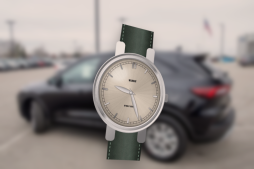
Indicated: 9 h 26 min
